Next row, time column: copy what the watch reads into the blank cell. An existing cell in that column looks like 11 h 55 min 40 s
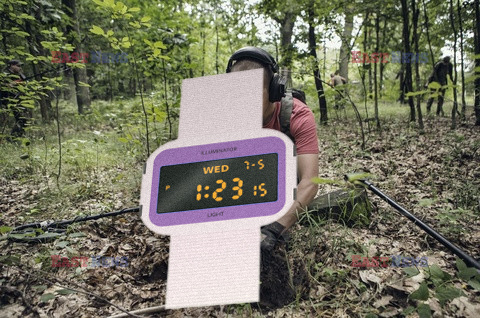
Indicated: 1 h 23 min 15 s
